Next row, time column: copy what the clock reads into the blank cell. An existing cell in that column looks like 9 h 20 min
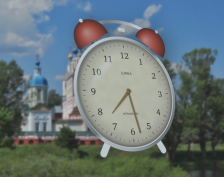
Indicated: 7 h 28 min
